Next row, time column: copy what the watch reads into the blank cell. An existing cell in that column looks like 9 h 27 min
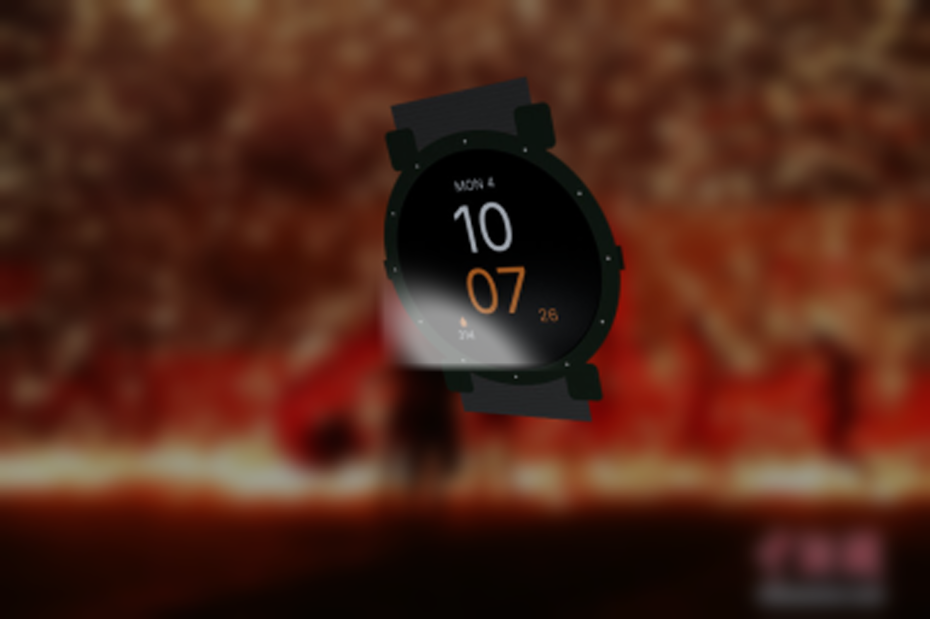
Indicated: 10 h 07 min
